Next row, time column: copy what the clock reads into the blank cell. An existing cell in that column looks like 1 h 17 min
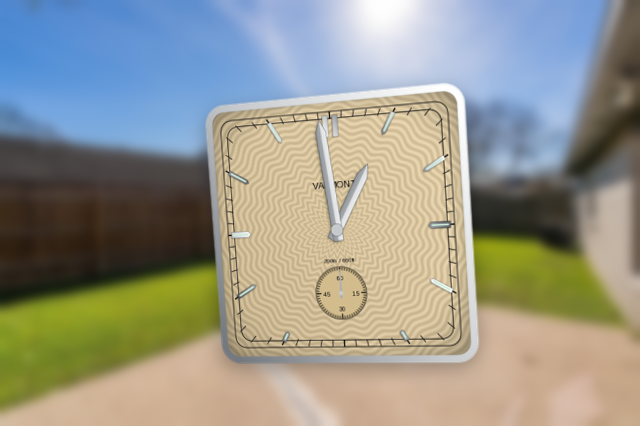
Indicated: 12 h 59 min
